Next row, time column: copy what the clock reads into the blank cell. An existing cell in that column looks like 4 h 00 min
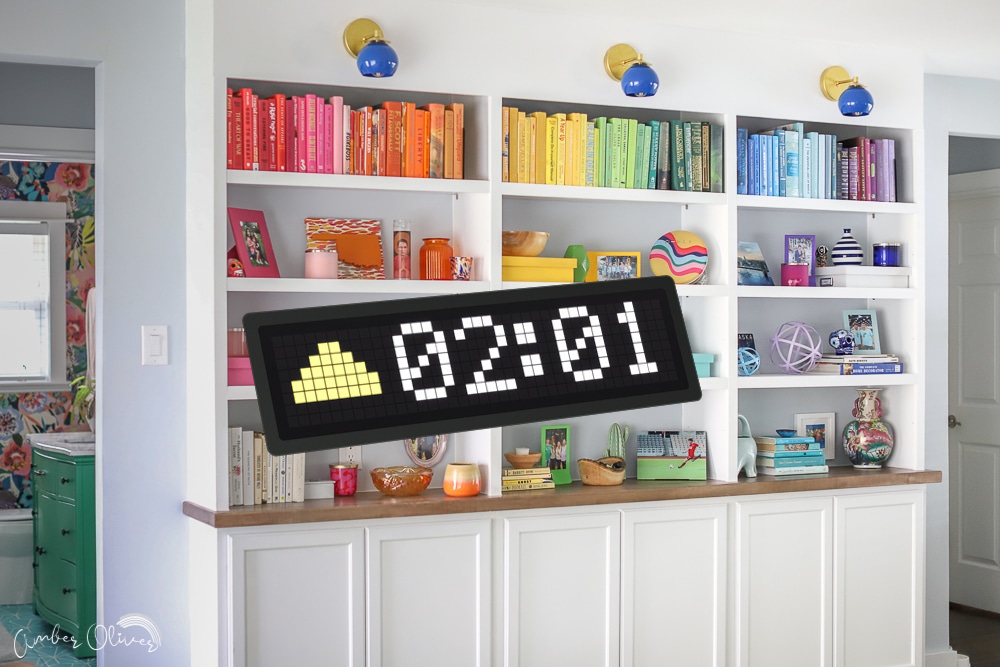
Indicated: 2 h 01 min
